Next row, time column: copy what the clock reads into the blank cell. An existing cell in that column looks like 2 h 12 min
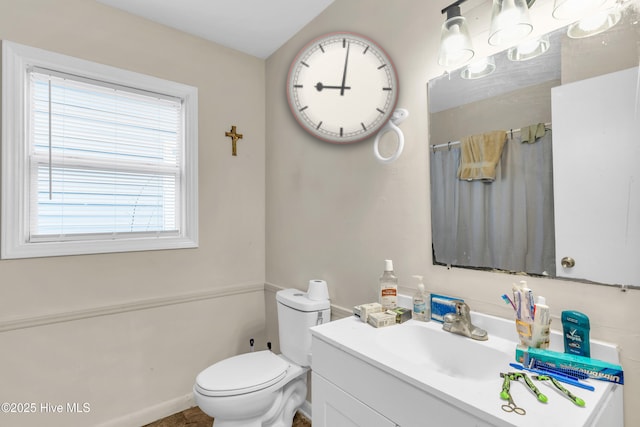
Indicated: 9 h 01 min
